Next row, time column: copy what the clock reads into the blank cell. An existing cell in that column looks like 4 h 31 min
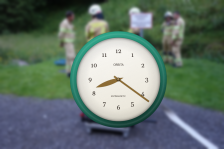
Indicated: 8 h 21 min
